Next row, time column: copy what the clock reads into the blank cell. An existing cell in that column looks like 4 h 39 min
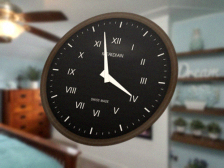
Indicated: 3 h 57 min
